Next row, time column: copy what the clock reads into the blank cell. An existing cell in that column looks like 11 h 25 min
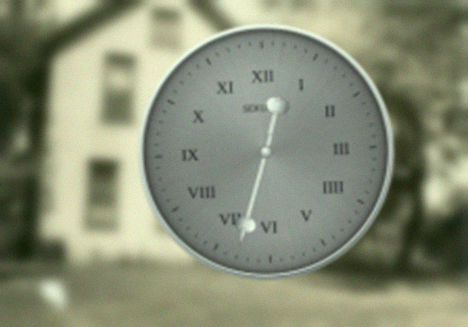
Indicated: 12 h 33 min
